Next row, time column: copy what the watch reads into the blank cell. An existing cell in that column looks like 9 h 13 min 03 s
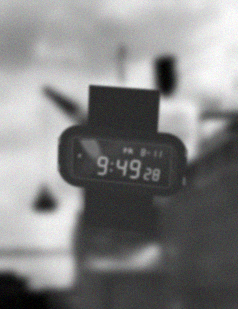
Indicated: 9 h 49 min 28 s
